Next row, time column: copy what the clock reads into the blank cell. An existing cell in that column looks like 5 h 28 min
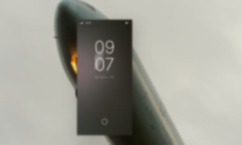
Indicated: 9 h 07 min
